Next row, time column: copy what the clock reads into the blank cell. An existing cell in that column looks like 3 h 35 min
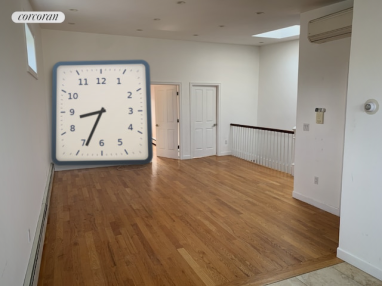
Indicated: 8 h 34 min
